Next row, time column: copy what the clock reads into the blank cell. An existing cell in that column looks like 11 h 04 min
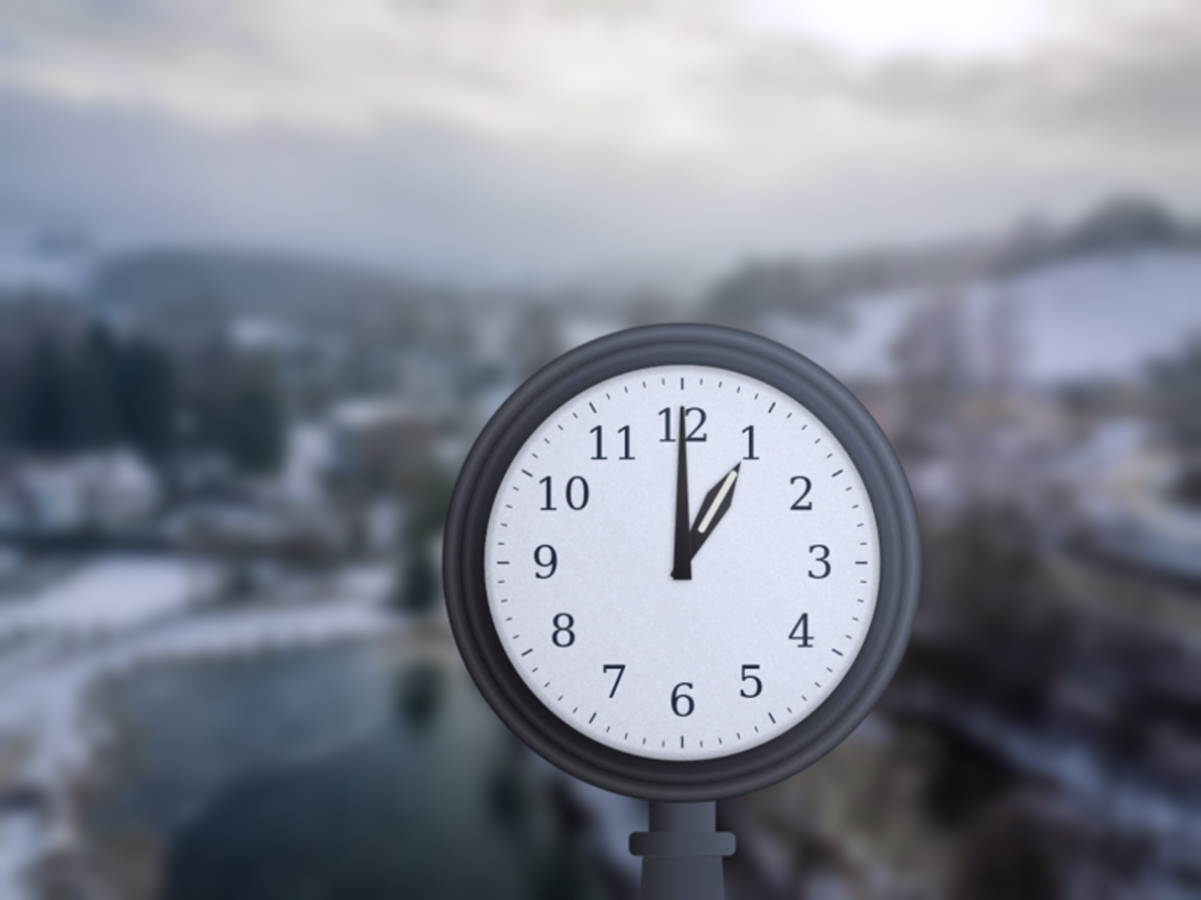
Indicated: 1 h 00 min
